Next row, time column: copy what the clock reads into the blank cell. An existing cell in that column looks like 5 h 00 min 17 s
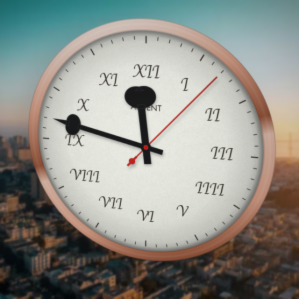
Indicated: 11 h 47 min 07 s
